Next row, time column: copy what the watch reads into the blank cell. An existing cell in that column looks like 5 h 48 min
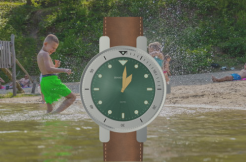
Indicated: 1 h 01 min
